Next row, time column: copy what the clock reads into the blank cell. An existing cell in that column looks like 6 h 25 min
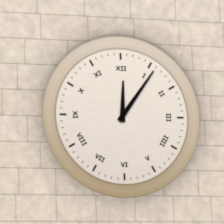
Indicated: 12 h 06 min
